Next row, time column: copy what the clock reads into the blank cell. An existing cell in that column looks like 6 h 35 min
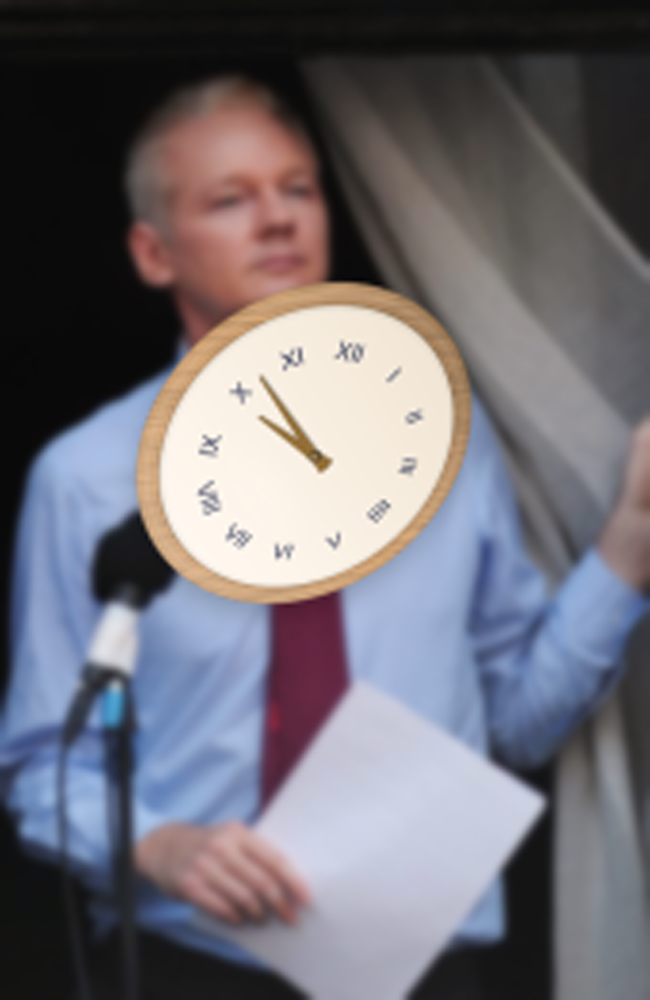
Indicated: 9 h 52 min
